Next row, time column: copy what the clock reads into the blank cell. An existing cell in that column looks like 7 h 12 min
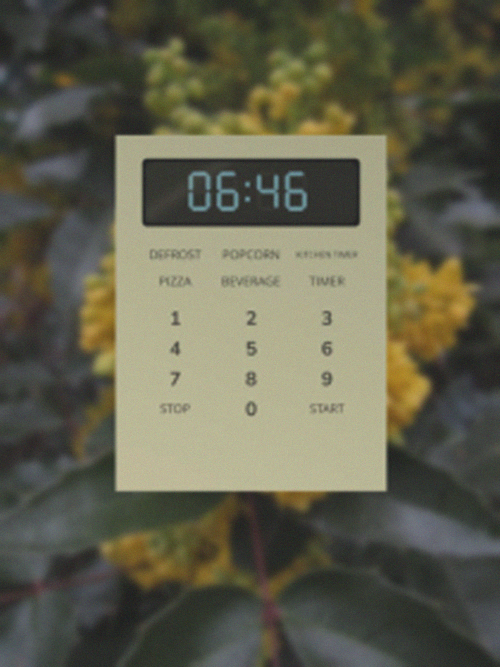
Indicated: 6 h 46 min
